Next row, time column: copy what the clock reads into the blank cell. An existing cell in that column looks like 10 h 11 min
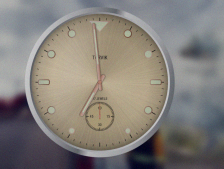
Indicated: 6 h 59 min
